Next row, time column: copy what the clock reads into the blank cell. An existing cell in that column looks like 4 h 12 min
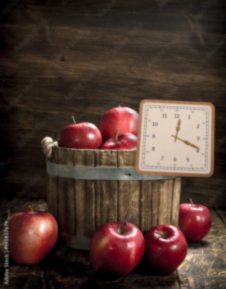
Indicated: 12 h 19 min
